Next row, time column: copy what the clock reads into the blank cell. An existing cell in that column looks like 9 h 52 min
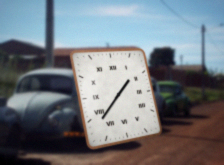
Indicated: 1 h 38 min
